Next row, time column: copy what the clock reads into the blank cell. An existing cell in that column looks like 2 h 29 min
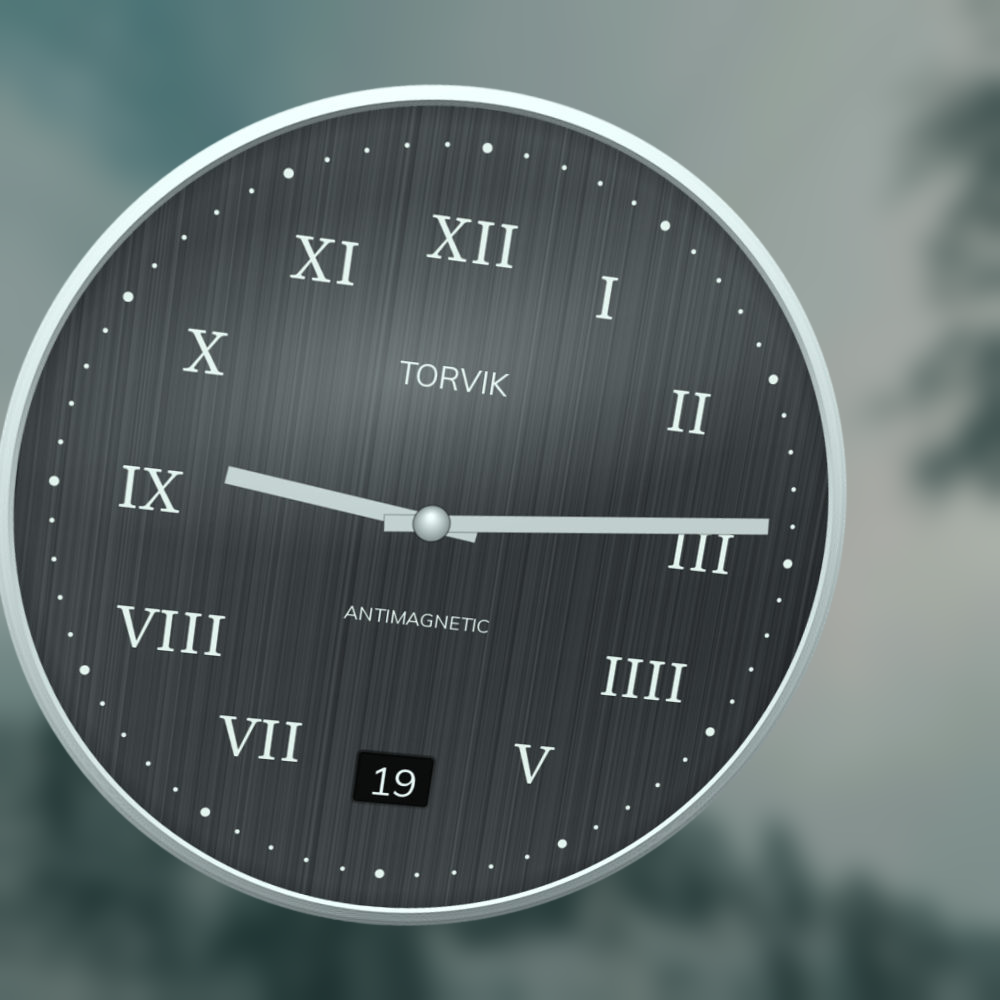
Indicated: 9 h 14 min
